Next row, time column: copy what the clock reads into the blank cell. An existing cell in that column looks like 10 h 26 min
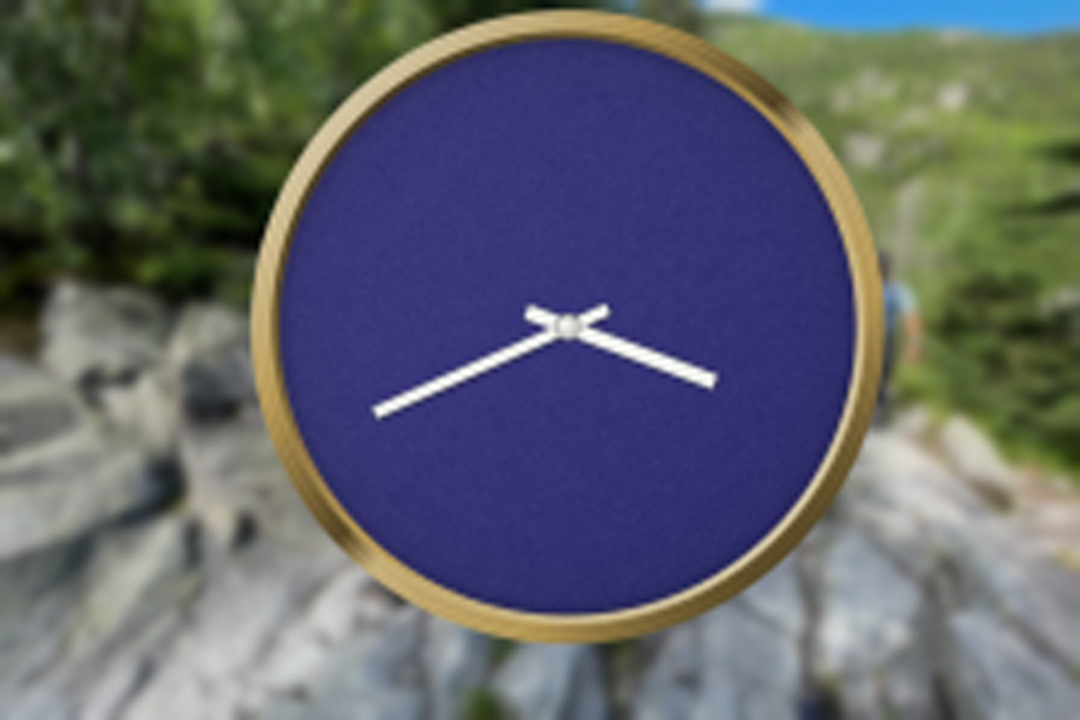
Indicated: 3 h 41 min
